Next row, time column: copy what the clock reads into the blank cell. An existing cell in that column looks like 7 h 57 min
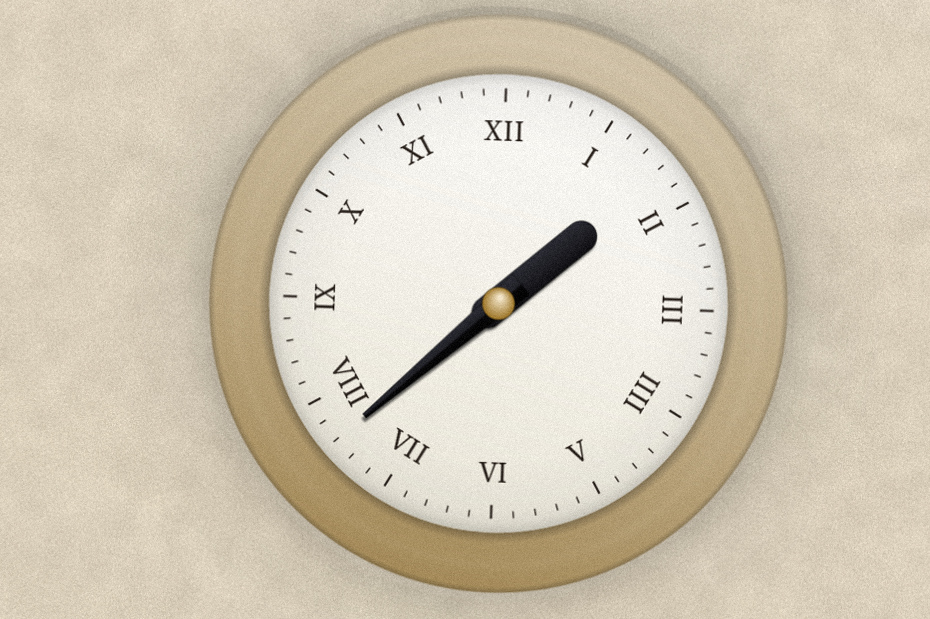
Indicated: 1 h 38 min
